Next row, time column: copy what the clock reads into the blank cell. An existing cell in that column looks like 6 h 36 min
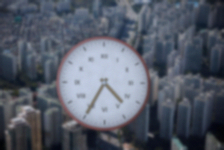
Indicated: 4 h 35 min
